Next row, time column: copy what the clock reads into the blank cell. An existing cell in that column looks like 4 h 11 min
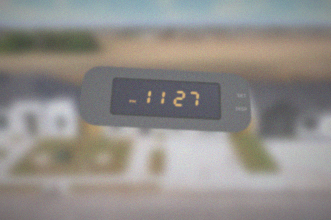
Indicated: 11 h 27 min
